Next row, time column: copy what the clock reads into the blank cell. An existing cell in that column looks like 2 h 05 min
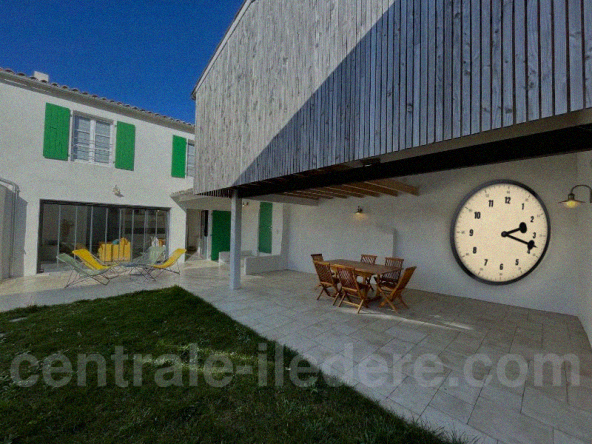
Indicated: 2 h 18 min
